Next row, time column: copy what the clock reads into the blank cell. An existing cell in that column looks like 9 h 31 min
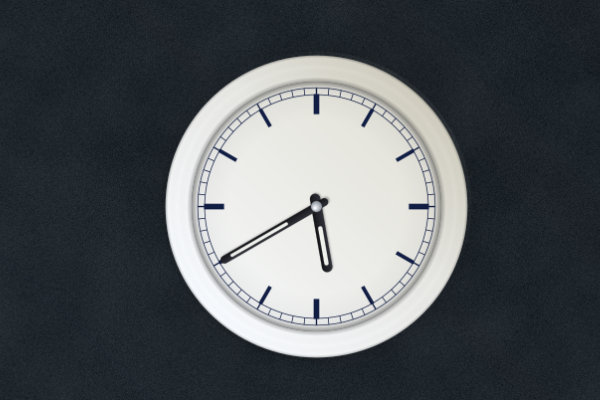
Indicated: 5 h 40 min
